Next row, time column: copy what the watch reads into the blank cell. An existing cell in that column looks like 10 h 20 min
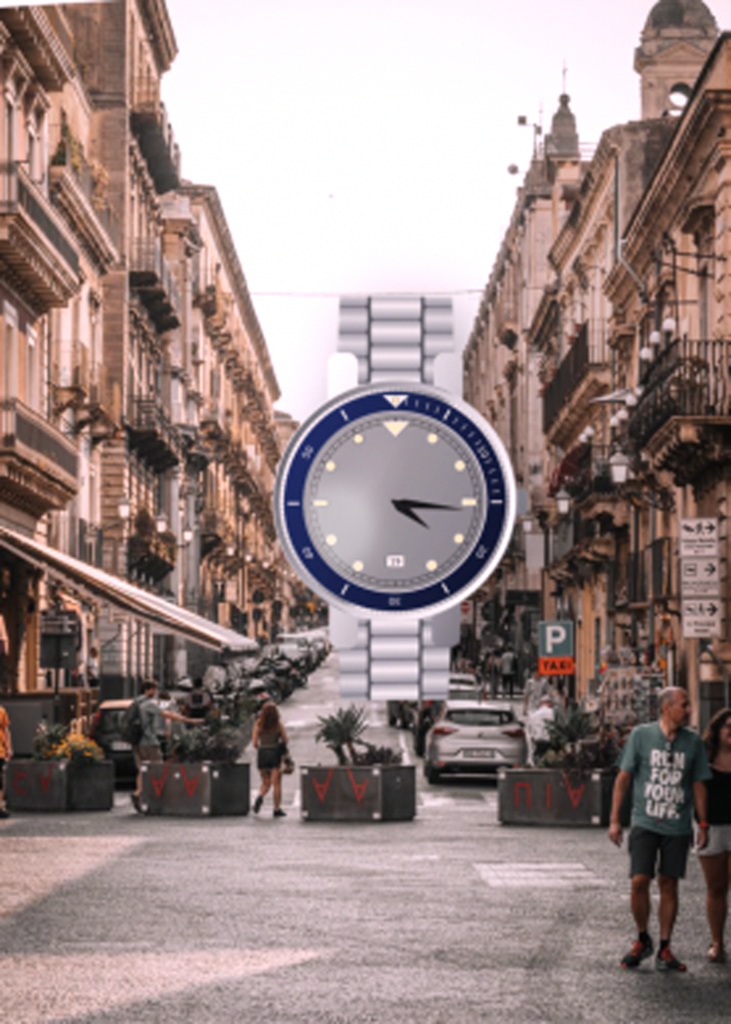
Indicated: 4 h 16 min
